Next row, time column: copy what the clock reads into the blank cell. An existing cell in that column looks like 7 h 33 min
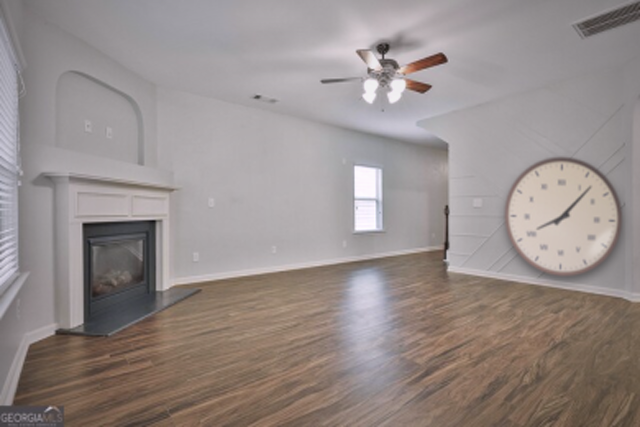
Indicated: 8 h 07 min
